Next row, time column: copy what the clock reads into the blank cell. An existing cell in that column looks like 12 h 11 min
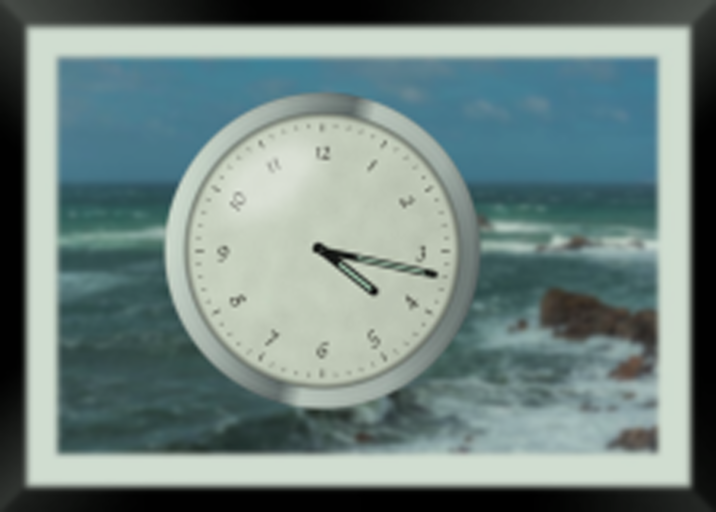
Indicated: 4 h 17 min
